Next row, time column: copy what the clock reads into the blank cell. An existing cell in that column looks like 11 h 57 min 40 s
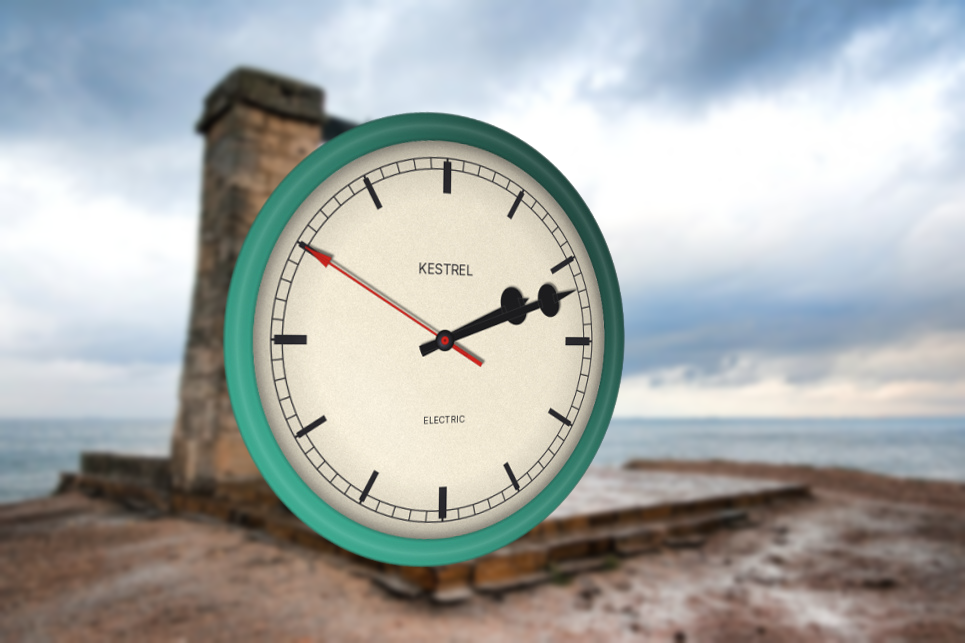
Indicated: 2 h 11 min 50 s
